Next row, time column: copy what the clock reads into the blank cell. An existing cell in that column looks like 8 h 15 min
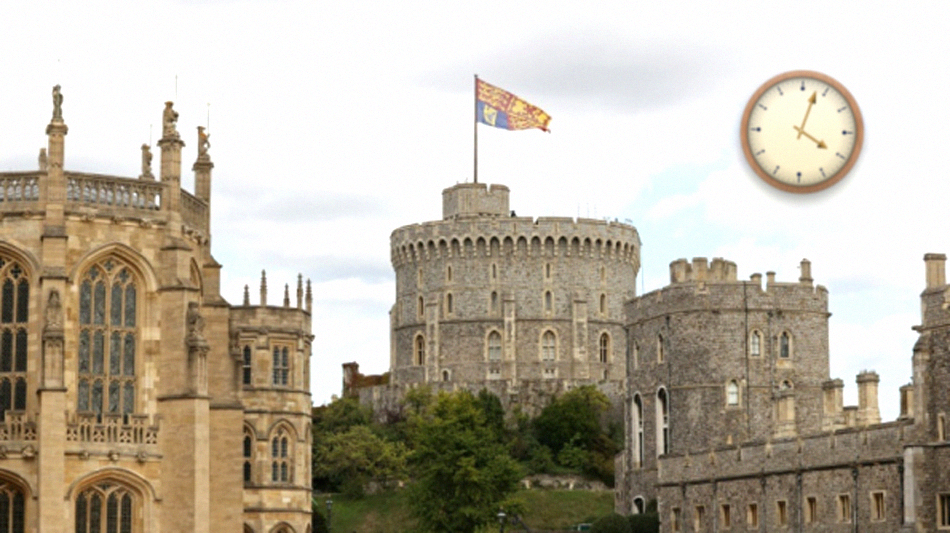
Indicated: 4 h 03 min
